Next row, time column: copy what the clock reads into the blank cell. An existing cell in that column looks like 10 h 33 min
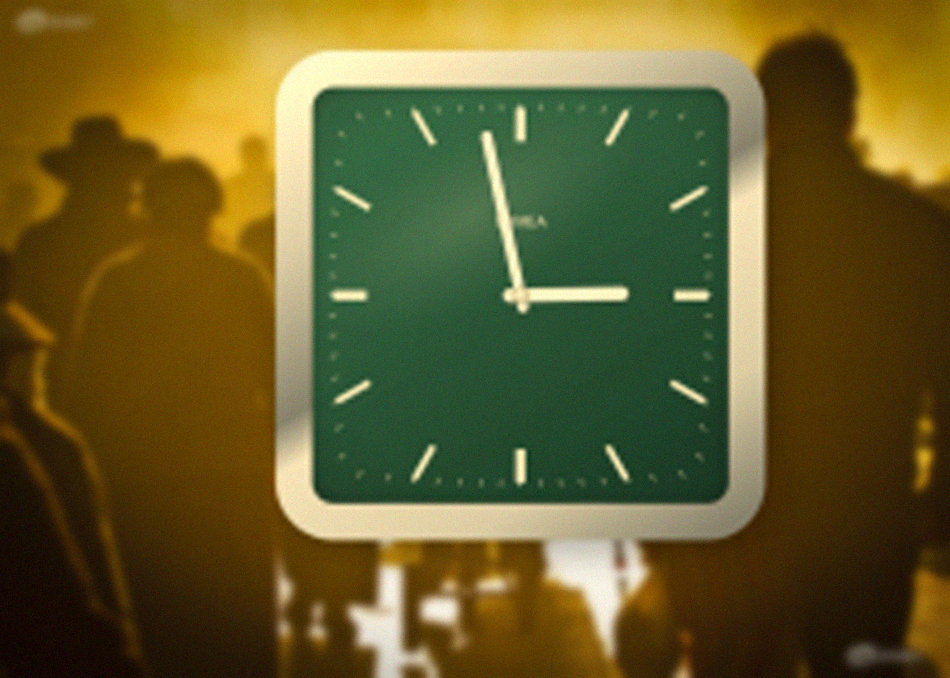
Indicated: 2 h 58 min
